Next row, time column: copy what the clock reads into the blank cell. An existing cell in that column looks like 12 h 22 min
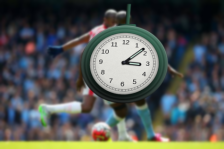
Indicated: 3 h 08 min
